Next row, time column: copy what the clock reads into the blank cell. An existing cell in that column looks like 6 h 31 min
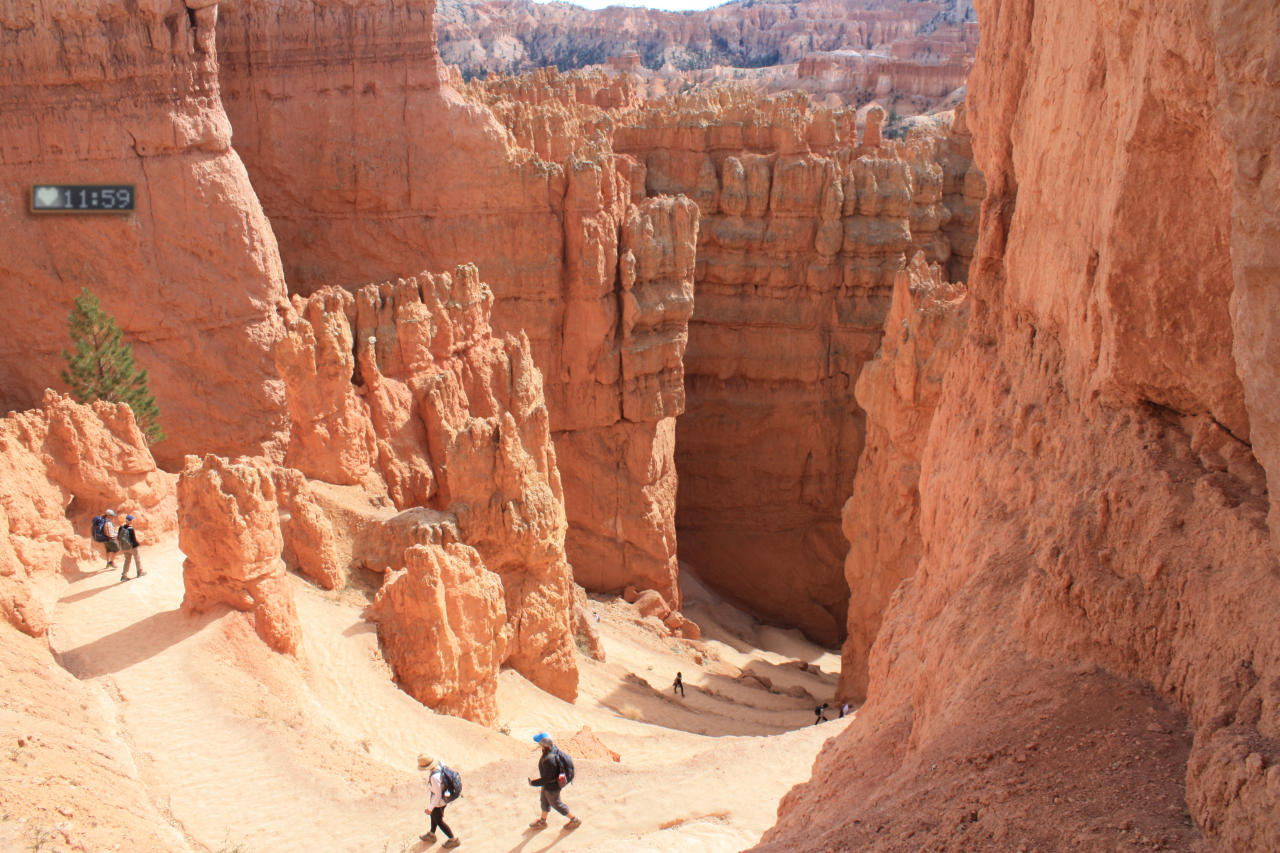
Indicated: 11 h 59 min
